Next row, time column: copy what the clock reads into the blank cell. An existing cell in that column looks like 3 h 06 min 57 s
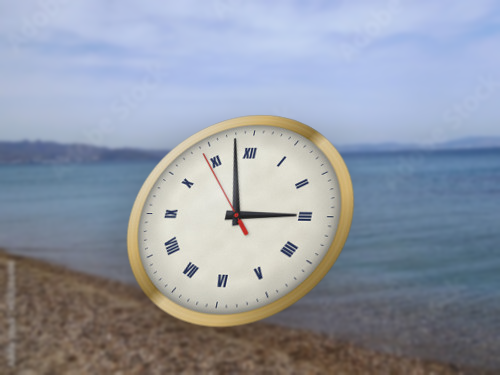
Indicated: 2 h 57 min 54 s
